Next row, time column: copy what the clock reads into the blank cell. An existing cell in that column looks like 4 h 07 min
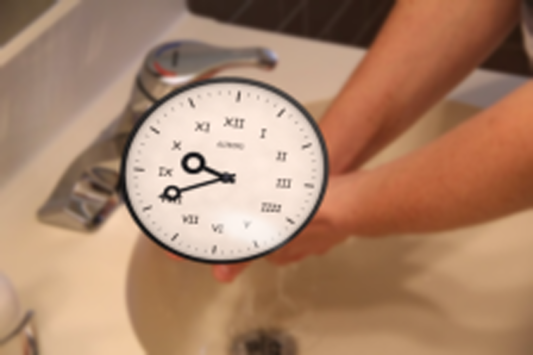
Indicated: 9 h 41 min
